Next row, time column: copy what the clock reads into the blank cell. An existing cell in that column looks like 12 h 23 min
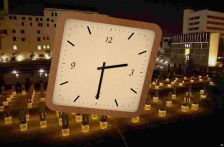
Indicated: 2 h 30 min
